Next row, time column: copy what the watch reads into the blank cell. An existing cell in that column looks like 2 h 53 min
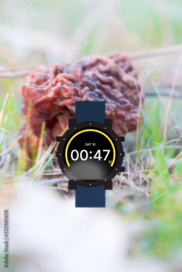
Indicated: 0 h 47 min
